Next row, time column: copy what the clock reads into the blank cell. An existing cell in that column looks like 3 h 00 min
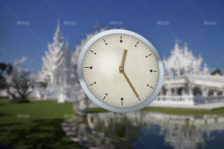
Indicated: 12 h 25 min
